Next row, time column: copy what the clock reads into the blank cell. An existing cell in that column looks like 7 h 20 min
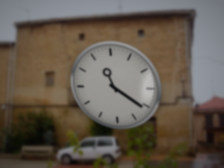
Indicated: 11 h 21 min
